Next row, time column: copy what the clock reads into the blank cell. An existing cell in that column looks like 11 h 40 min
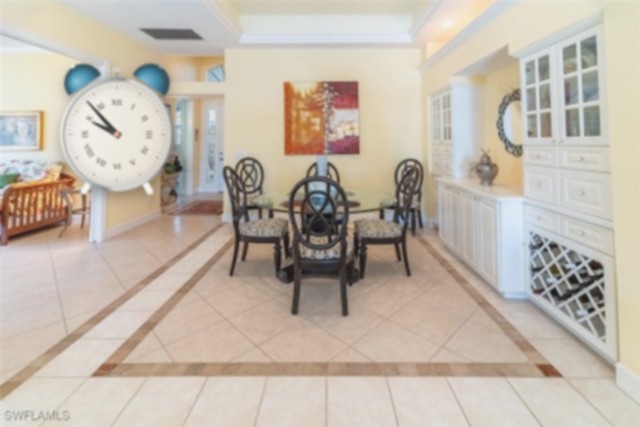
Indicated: 9 h 53 min
